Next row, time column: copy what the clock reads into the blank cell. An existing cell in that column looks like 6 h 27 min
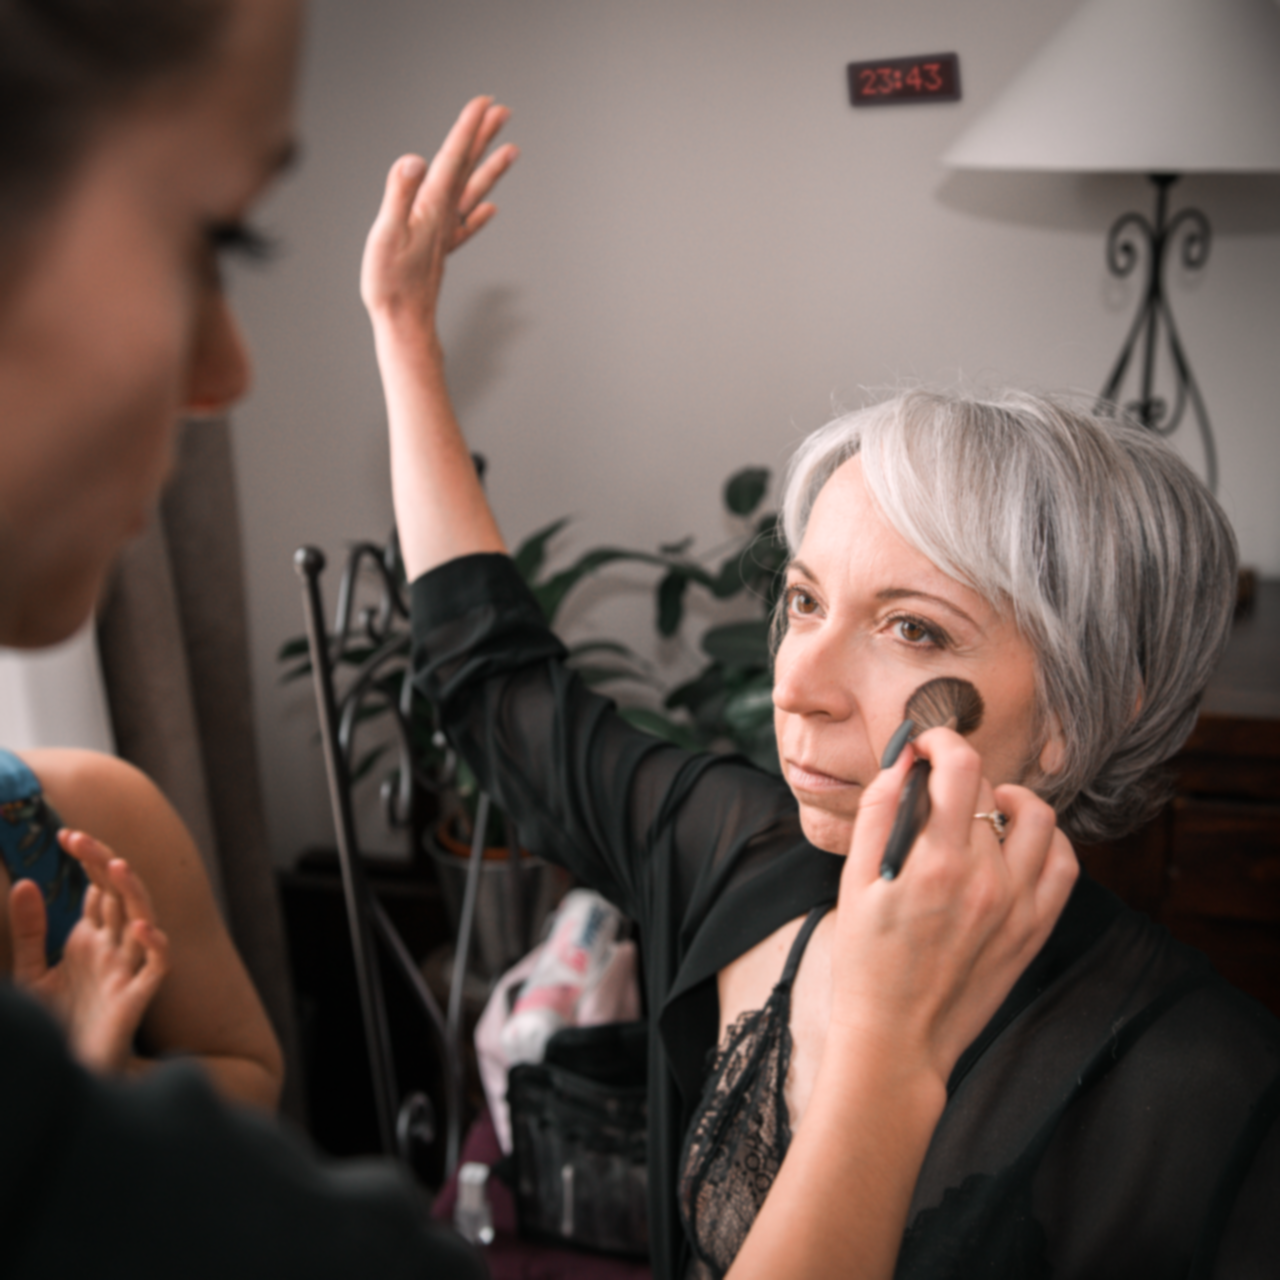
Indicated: 23 h 43 min
